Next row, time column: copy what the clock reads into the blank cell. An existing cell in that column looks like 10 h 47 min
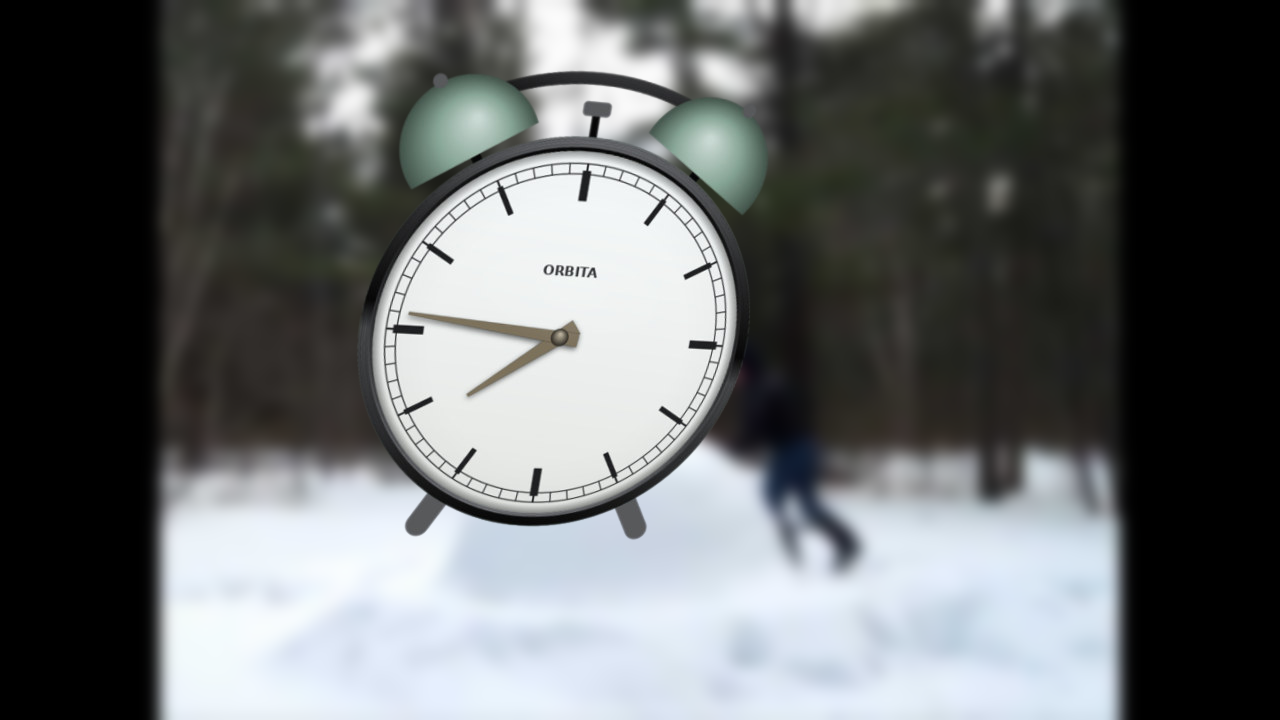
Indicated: 7 h 46 min
